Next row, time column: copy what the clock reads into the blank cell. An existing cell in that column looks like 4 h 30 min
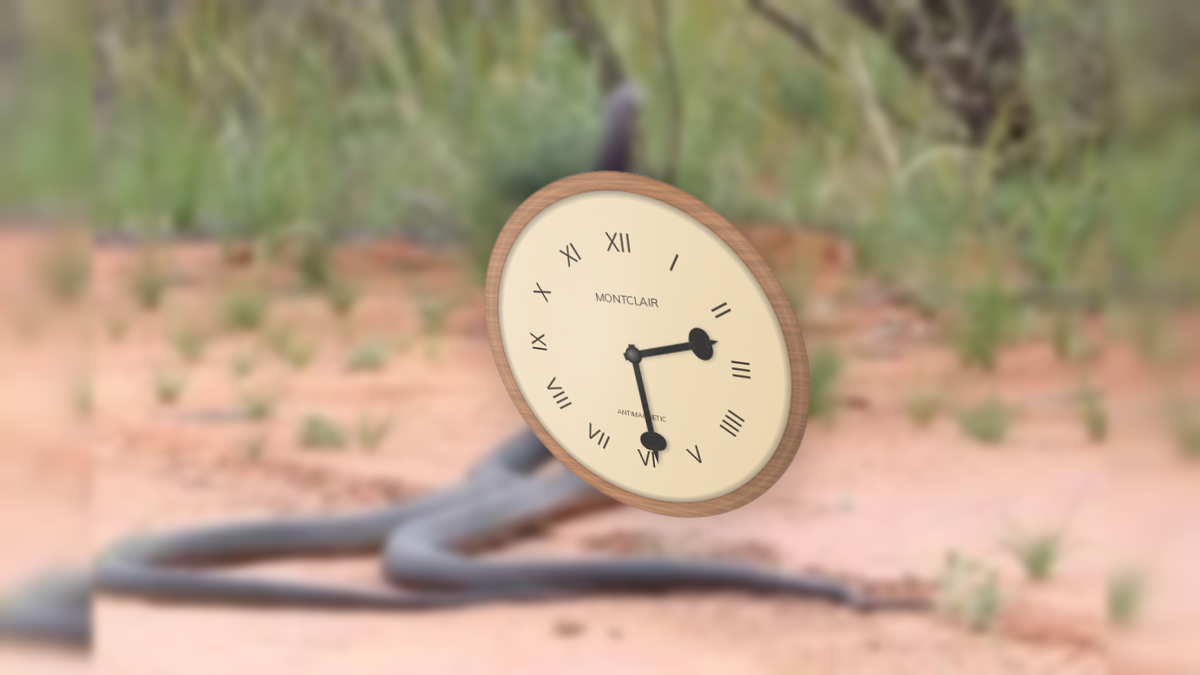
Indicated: 2 h 29 min
